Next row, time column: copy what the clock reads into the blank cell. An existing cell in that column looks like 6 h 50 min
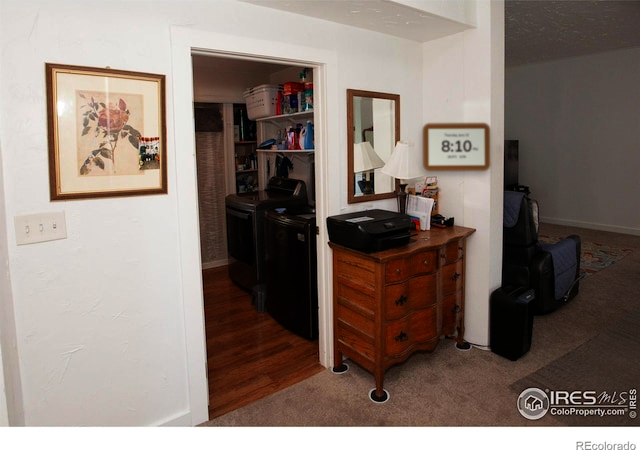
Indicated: 8 h 10 min
